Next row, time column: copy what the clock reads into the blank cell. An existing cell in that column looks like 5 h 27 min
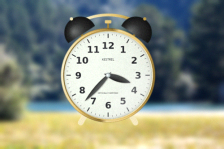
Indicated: 3 h 37 min
